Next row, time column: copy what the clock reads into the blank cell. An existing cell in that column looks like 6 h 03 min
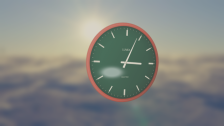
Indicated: 3 h 04 min
